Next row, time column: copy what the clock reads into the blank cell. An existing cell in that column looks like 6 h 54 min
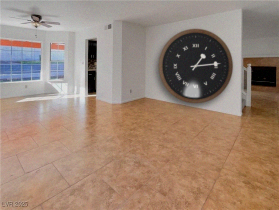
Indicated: 1 h 14 min
